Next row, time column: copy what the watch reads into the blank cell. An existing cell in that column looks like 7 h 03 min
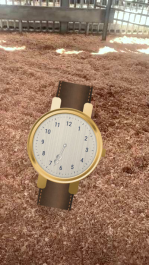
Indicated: 6 h 33 min
